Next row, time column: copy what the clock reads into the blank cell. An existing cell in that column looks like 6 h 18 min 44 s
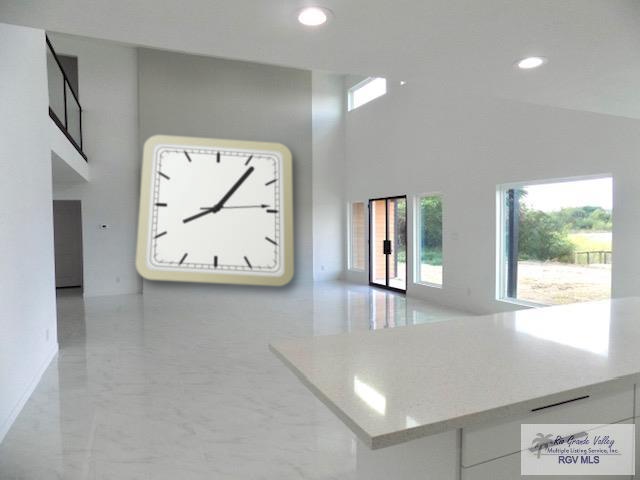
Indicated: 8 h 06 min 14 s
